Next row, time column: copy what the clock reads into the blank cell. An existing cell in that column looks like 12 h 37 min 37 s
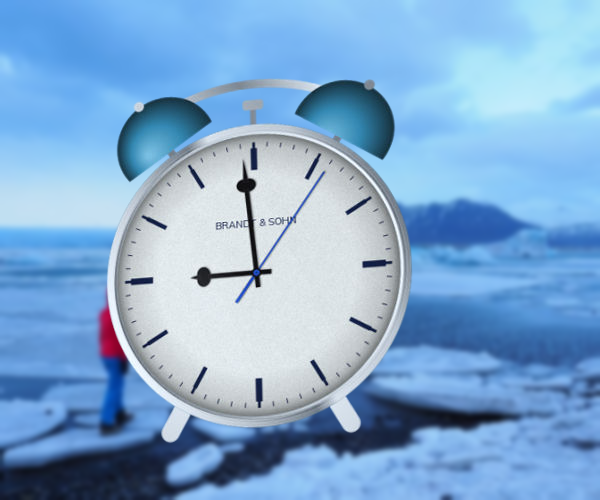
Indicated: 8 h 59 min 06 s
